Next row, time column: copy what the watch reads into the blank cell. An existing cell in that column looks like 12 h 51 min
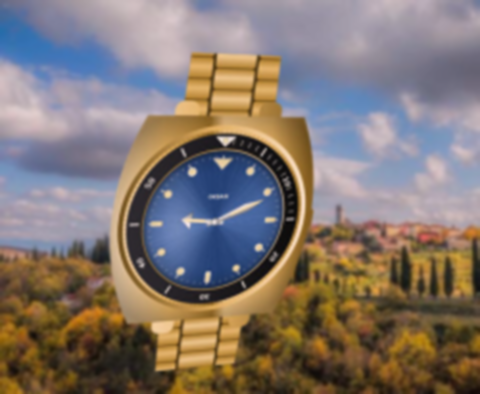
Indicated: 9 h 11 min
